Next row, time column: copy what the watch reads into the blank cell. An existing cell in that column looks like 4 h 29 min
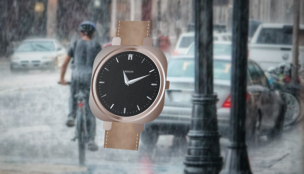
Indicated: 11 h 11 min
